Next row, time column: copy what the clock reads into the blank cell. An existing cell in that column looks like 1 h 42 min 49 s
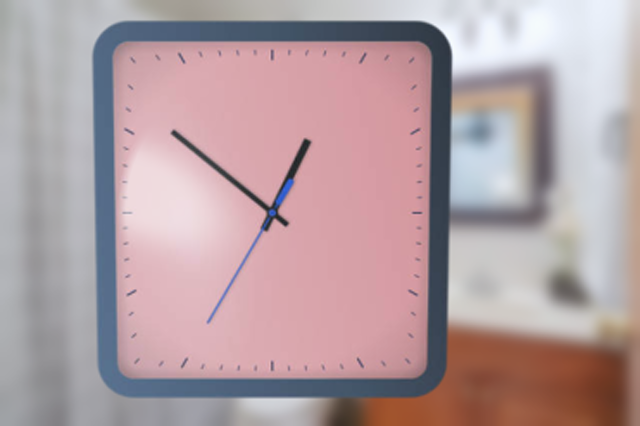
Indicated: 12 h 51 min 35 s
